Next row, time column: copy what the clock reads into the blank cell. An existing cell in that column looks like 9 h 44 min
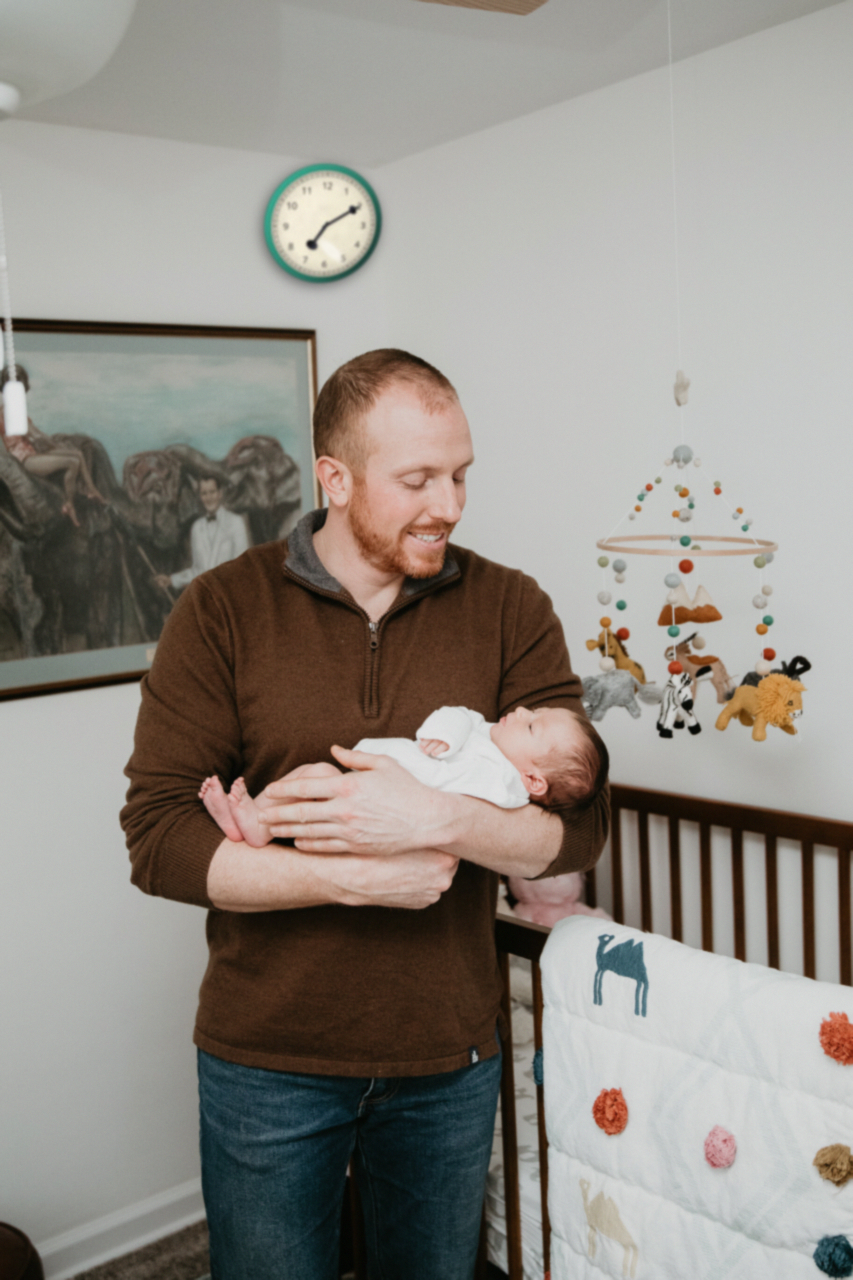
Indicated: 7 h 10 min
